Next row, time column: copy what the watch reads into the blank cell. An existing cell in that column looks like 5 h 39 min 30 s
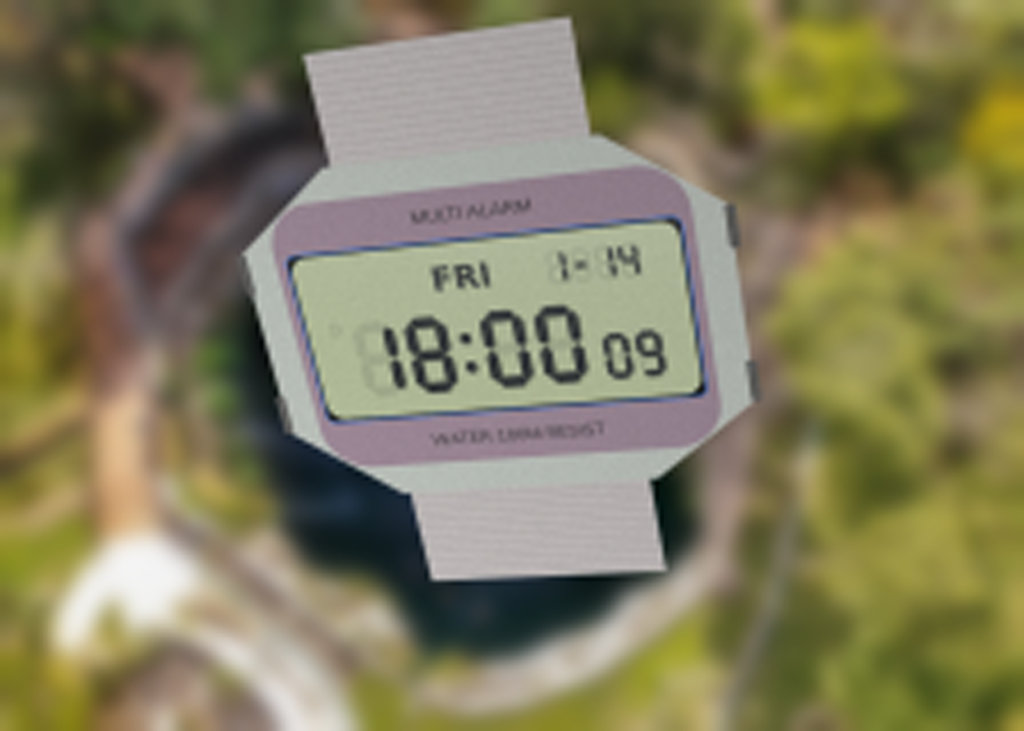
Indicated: 18 h 00 min 09 s
